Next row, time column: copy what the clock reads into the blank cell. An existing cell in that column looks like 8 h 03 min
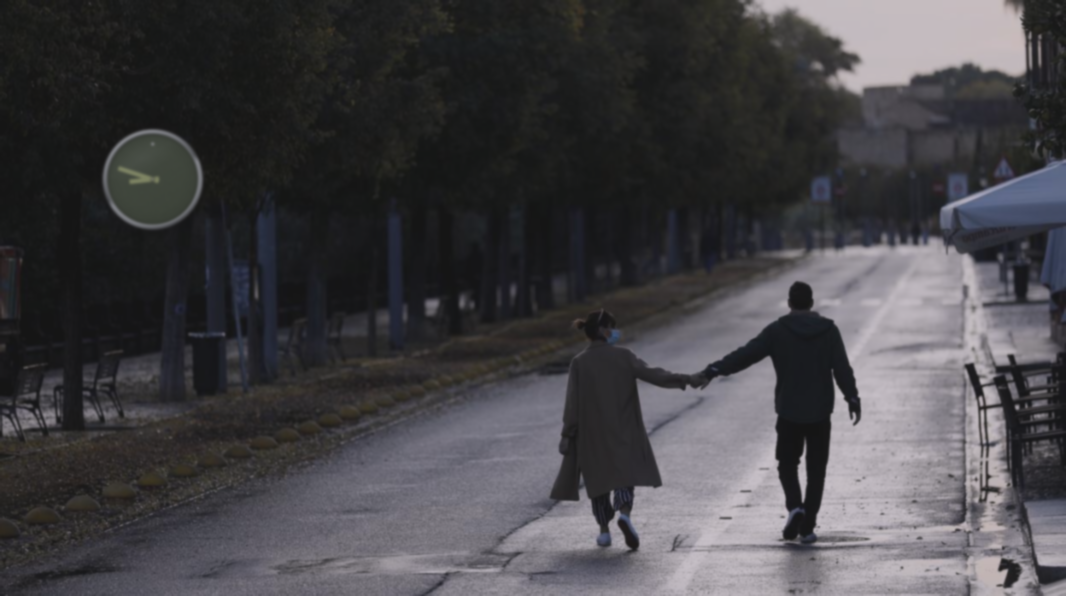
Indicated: 8 h 48 min
